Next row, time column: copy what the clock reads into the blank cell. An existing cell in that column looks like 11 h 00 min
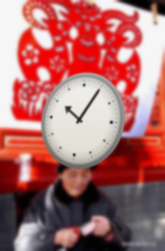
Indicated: 10 h 05 min
